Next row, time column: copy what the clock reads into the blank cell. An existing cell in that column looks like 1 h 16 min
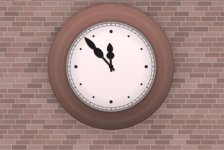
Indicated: 11 h 53 min
